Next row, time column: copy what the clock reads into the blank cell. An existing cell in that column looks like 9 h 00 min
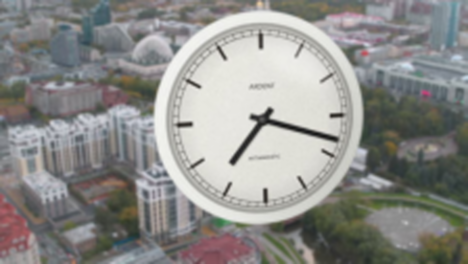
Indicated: 7 h 18 min
